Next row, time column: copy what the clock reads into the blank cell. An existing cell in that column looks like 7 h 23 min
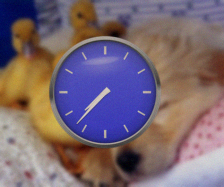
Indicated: 7 h 37 min
